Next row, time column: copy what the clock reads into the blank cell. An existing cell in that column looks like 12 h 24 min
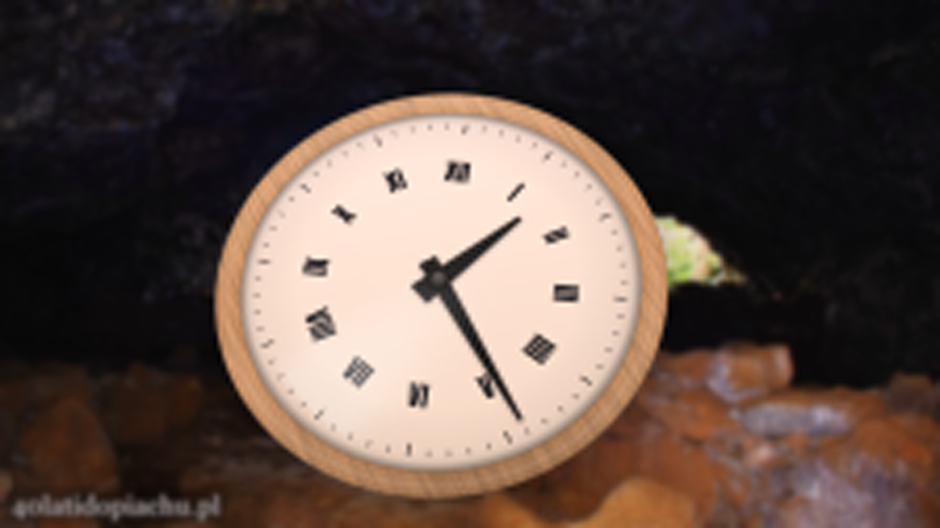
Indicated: 1 h 24 min
